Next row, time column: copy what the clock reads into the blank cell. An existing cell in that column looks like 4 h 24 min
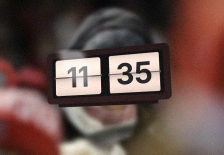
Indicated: 11 h 35 min
